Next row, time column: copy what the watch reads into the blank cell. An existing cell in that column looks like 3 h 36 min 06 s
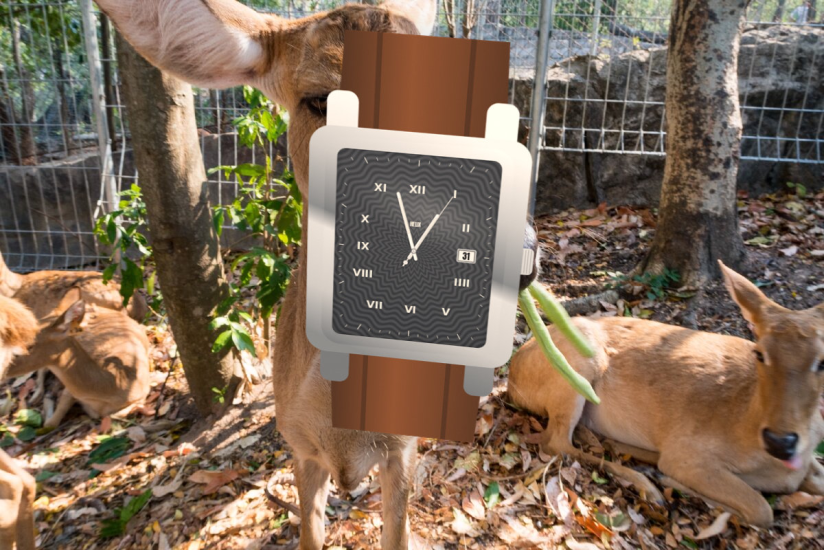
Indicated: 12 h 57 min 05 s
